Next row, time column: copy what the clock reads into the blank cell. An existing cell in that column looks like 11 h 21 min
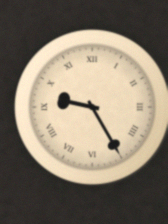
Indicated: 9 h 25 min
